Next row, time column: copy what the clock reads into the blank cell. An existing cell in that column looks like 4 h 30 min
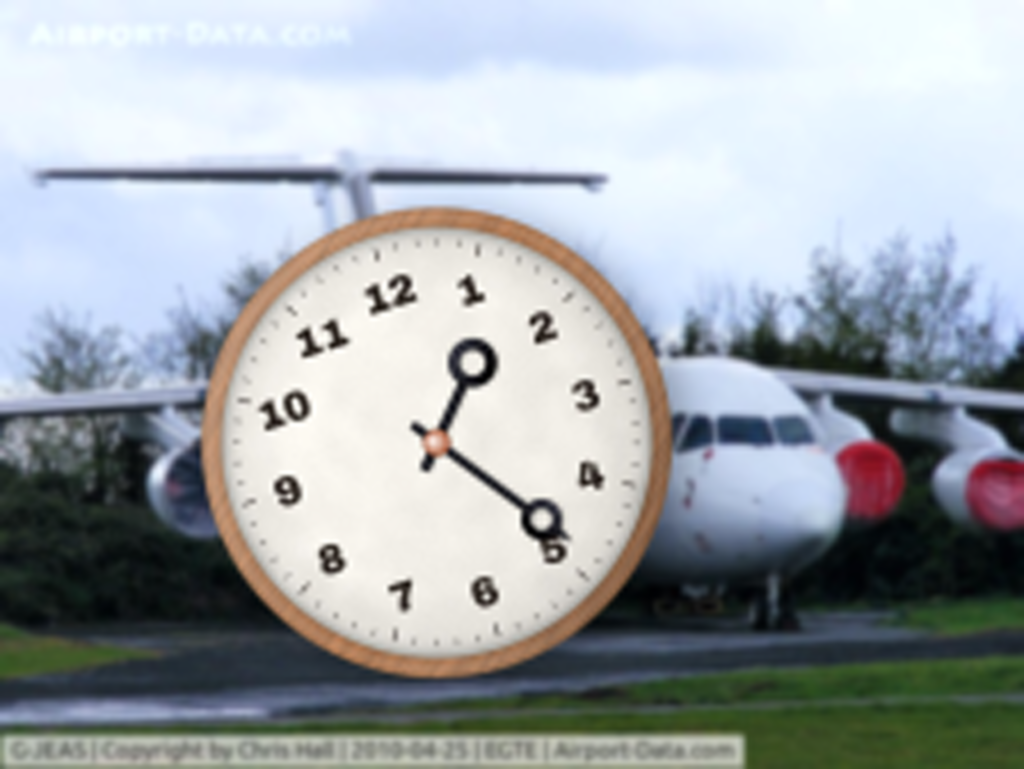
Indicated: 1 h 24 min
